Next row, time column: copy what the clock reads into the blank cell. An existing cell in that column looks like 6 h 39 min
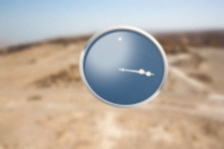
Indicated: 3 h 17 min
